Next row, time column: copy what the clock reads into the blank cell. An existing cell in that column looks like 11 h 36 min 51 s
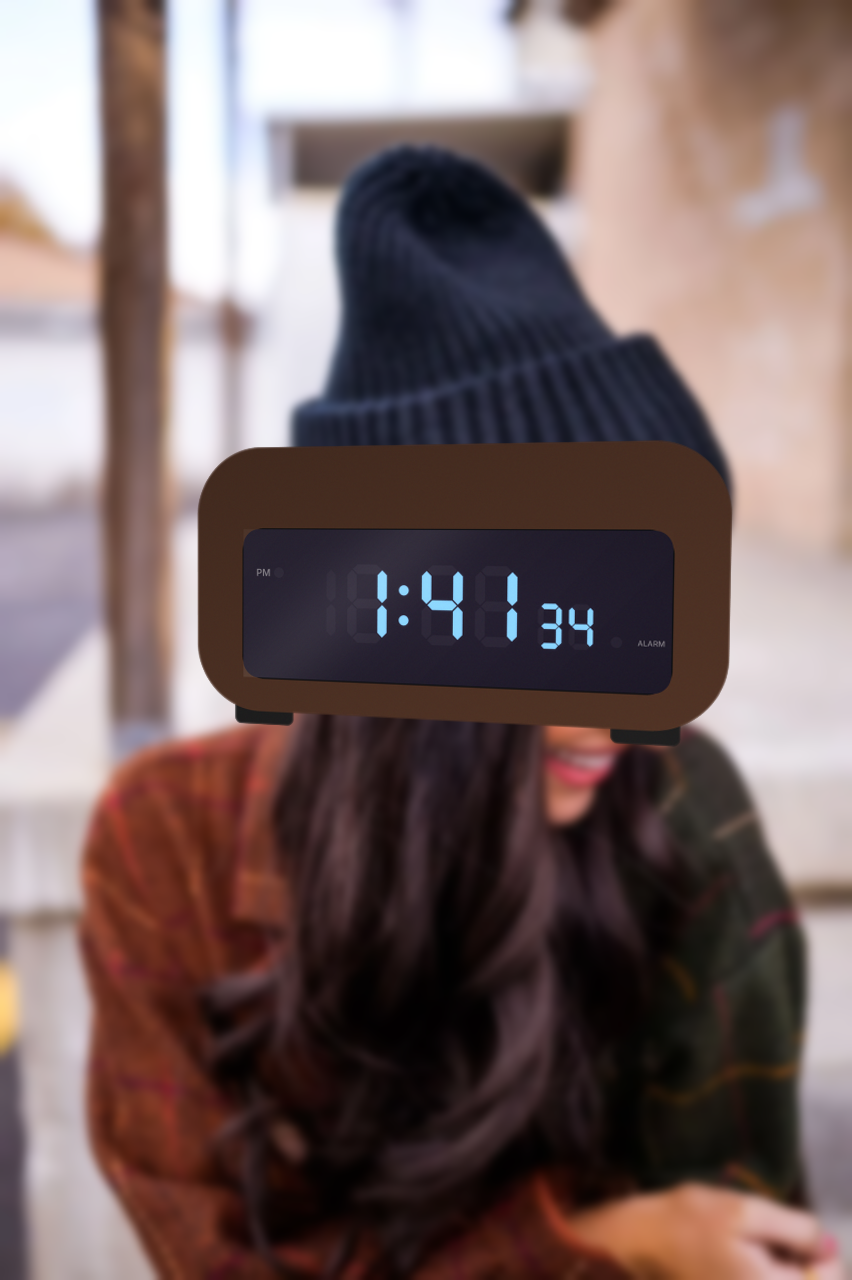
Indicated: 1 h 41 min 34 s
